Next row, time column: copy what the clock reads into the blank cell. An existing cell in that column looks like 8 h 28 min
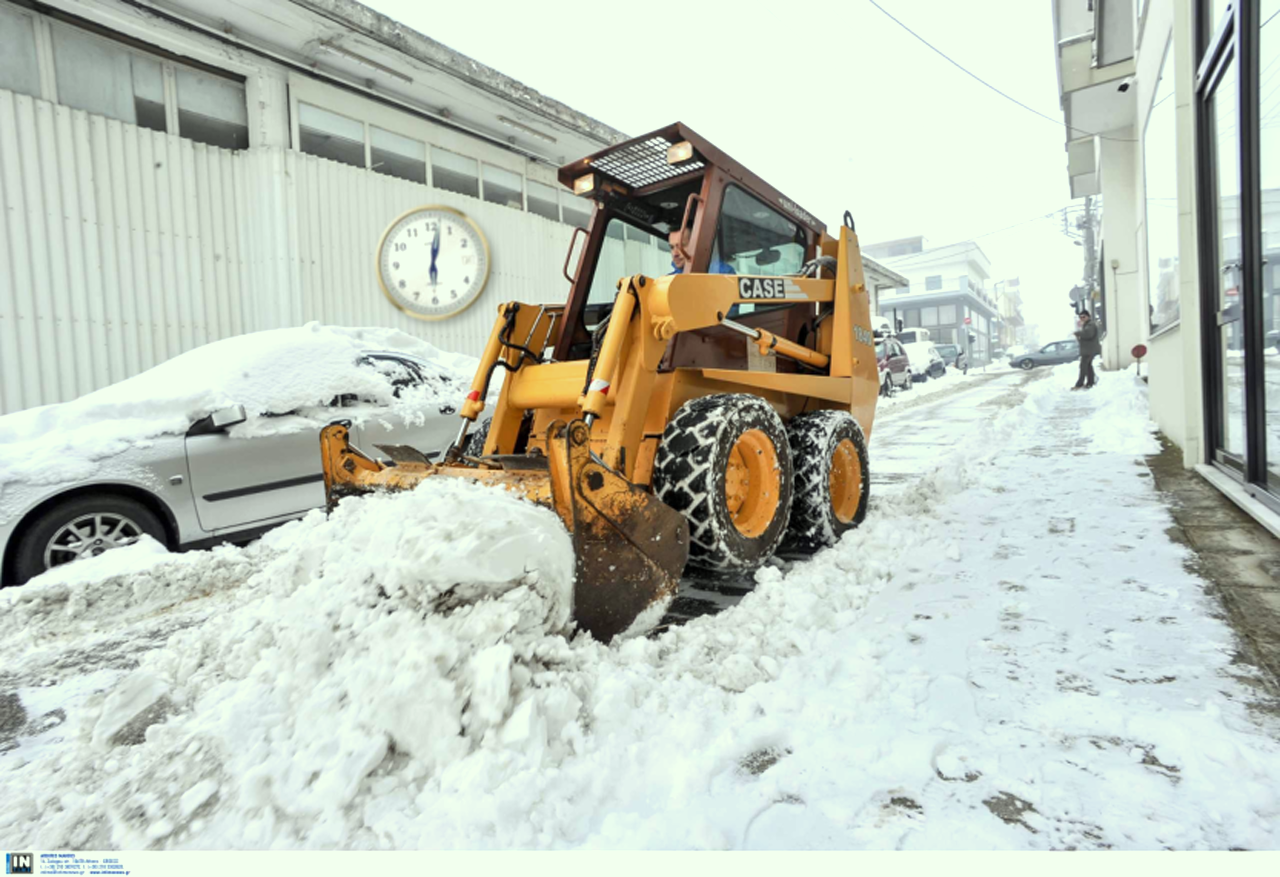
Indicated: 6 h 02 min
